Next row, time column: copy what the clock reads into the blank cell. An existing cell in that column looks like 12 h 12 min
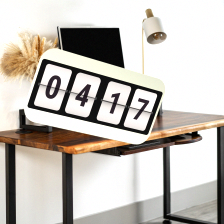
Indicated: 4 h 17 min
